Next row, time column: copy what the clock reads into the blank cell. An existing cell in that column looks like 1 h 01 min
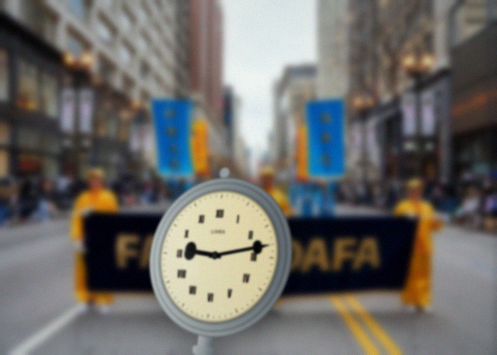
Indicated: 9 h 13 min
